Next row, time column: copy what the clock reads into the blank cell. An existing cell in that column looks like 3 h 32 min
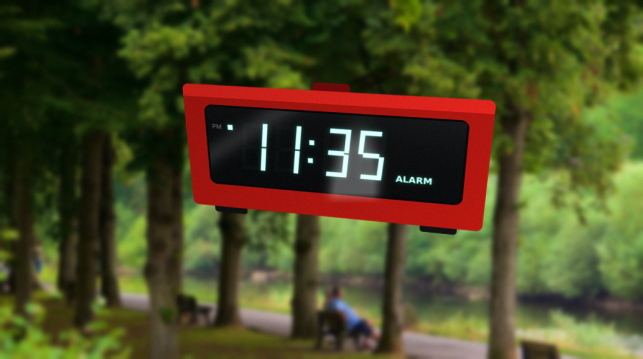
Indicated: 11 h 35 min
